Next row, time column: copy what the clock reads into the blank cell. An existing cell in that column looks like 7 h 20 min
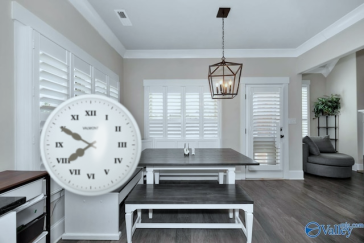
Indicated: 7 h 50 min
